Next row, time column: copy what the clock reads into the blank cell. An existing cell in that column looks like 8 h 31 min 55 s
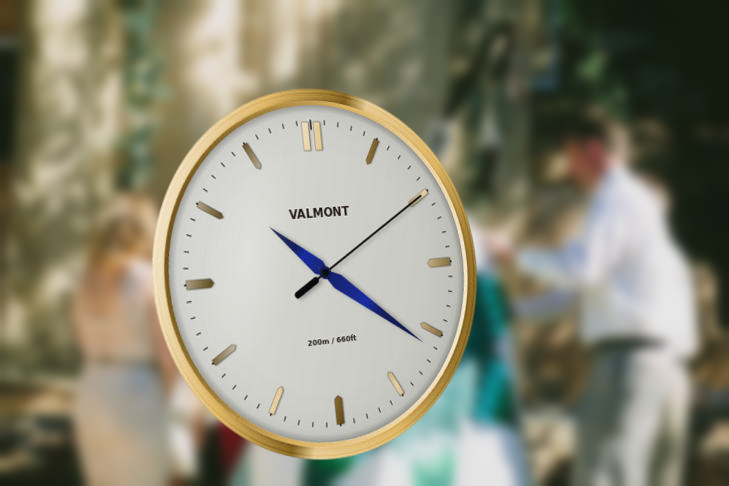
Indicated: 10 h 21 min 10 s
